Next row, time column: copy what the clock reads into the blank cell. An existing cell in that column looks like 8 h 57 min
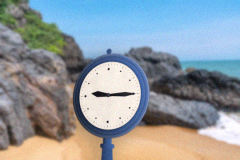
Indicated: 9 h 15 min
